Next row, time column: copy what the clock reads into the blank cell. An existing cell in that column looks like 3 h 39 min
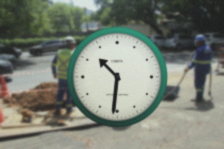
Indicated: 10 h 31 min
